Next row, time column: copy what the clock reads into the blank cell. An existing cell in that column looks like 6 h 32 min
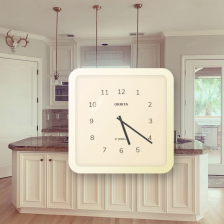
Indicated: 5 h 21 min
